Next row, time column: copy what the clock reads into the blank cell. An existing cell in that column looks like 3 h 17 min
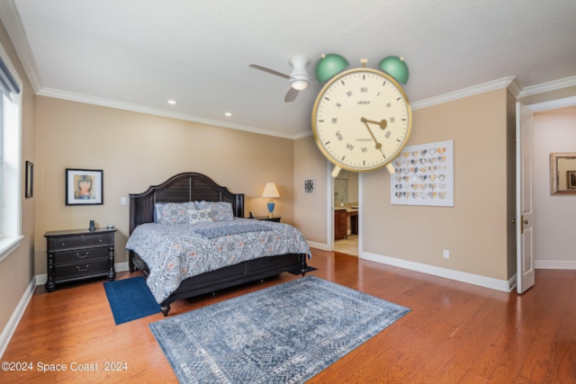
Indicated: 3 h 25 min
